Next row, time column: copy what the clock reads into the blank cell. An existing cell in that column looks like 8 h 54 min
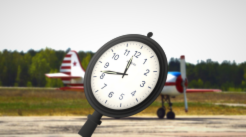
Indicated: 11 h 42 min
